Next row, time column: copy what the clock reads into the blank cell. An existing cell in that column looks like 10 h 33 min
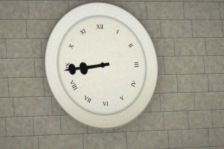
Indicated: 8 h 44 min
